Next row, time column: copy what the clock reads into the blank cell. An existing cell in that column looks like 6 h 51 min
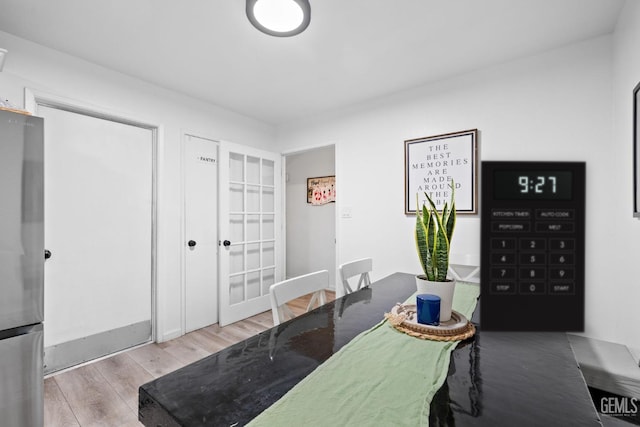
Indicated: 9 h 27 min
